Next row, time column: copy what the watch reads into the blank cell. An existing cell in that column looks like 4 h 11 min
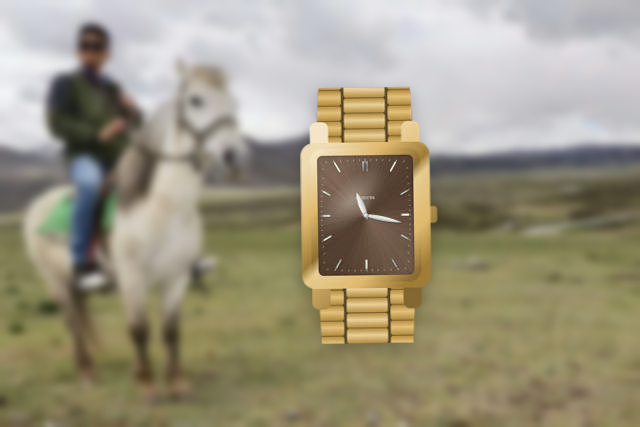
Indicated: 11 h 17 min
